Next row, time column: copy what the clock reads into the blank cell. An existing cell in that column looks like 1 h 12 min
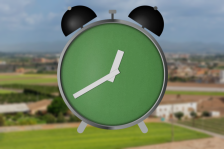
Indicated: 12 h 40 min
